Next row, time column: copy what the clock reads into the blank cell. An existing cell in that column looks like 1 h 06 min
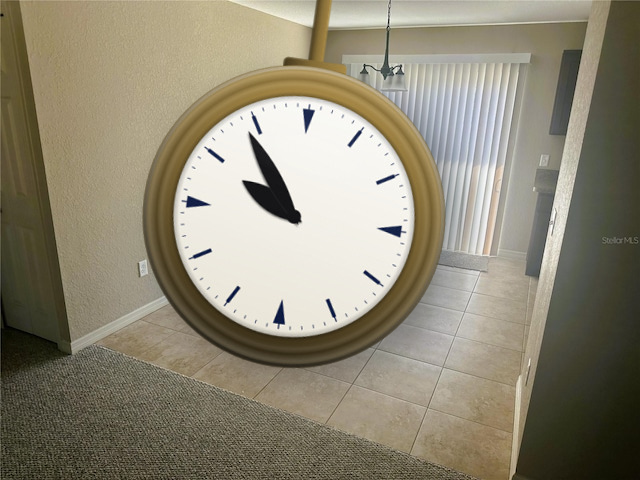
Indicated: 9 h 54 min
